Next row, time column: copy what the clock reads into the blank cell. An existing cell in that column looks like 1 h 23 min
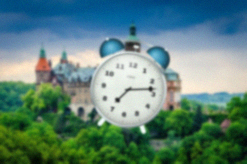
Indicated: 7 h 13 min
